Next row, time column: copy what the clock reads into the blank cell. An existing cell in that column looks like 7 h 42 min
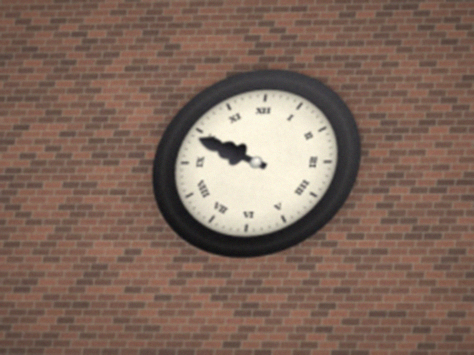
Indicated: 9 h 49 min
